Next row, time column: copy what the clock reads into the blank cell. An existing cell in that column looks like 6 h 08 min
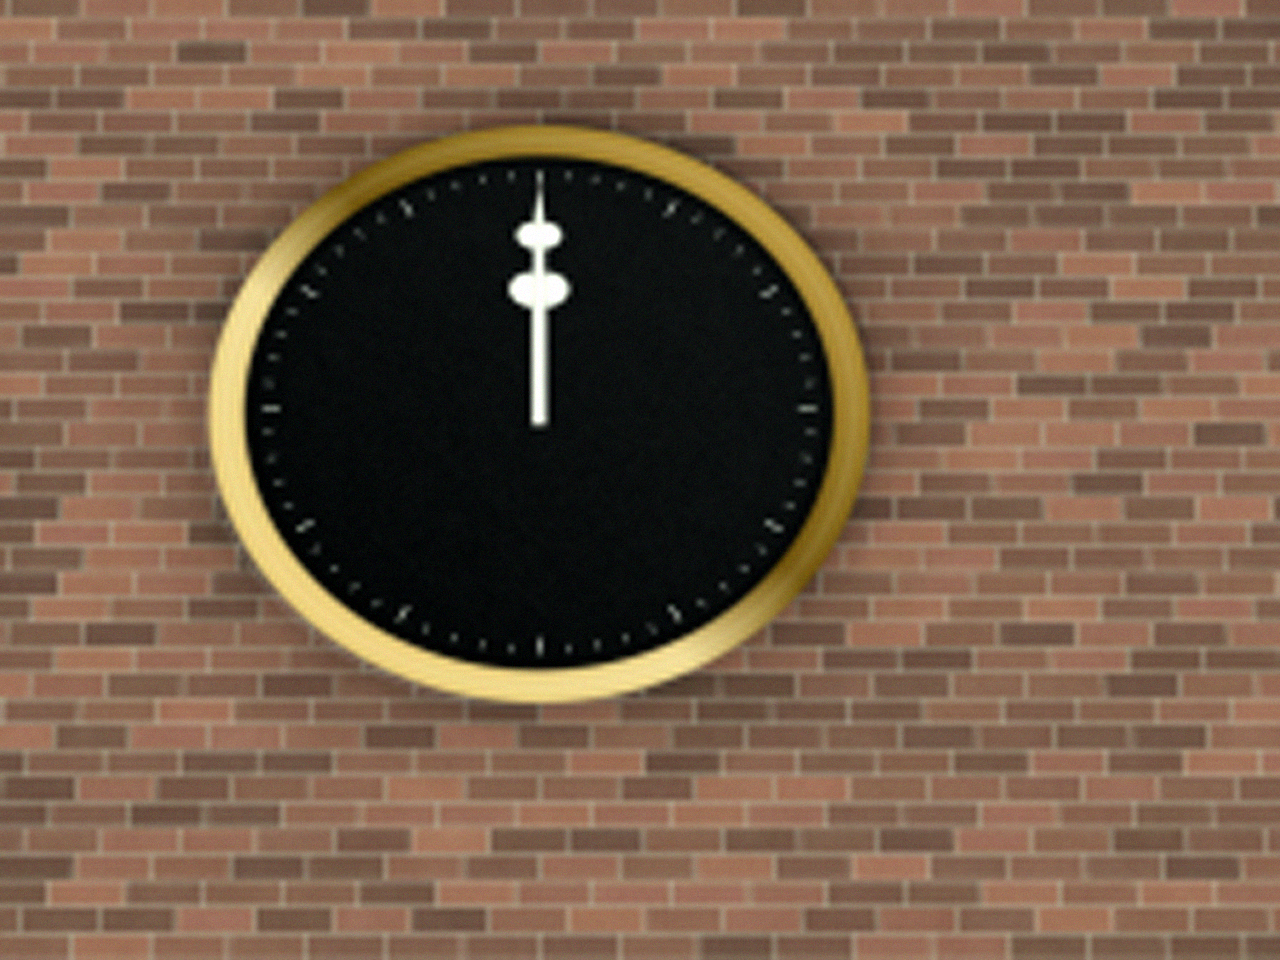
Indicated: 12 h 00 min
